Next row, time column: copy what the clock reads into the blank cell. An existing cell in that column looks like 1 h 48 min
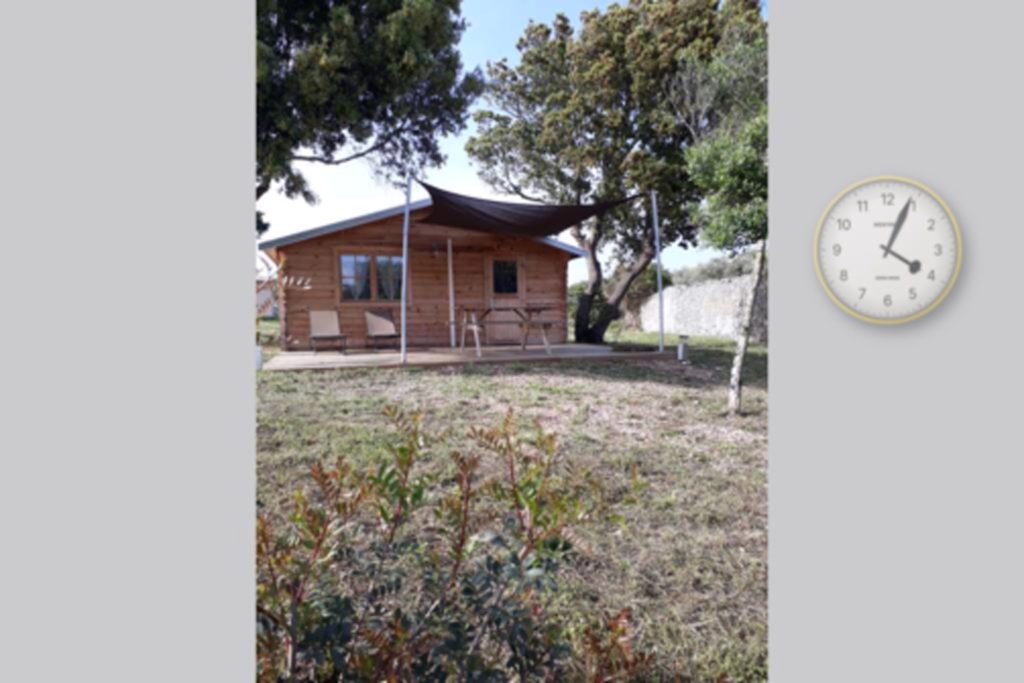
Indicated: 4 h 04 min
